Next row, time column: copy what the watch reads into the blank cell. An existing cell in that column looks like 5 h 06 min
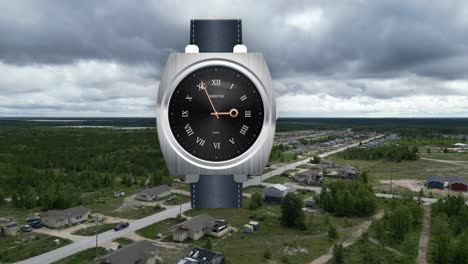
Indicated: 2 h 56 min
